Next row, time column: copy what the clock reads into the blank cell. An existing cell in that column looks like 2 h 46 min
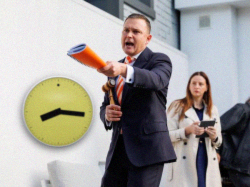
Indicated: 8 h 16 min
